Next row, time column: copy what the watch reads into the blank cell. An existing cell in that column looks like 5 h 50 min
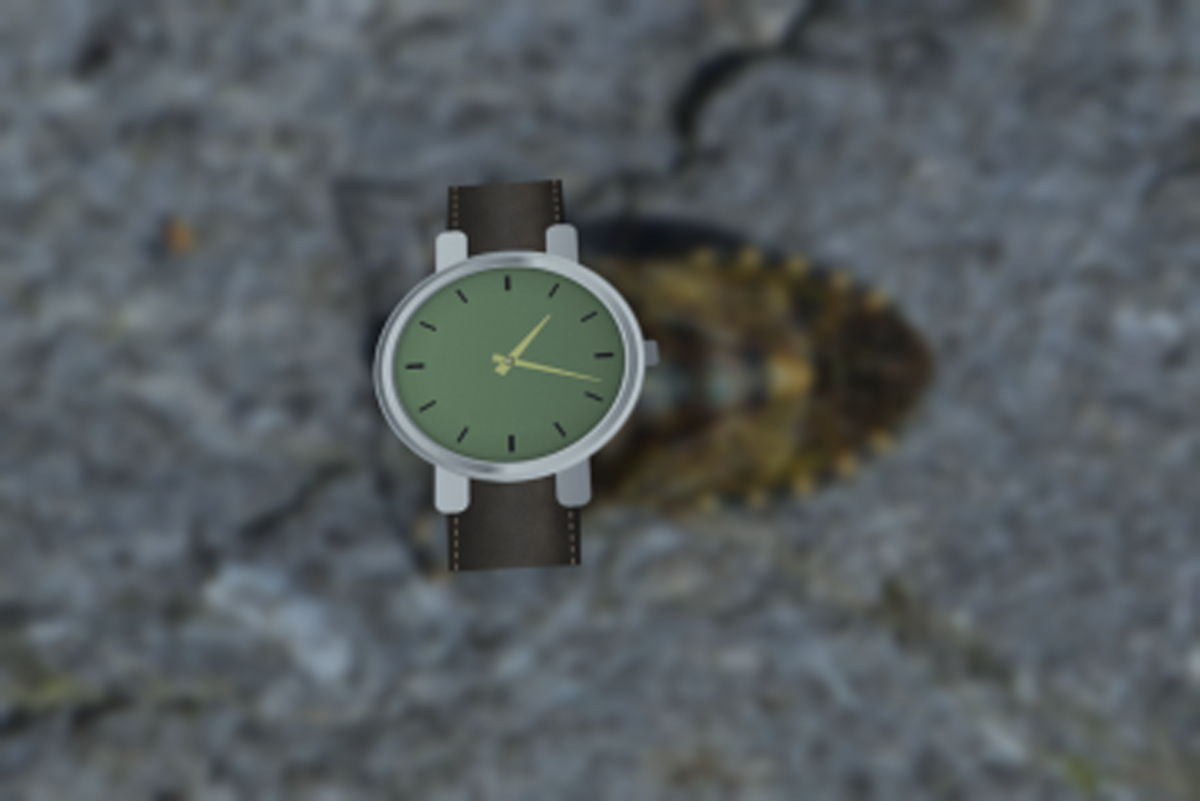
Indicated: 1 h 18 min
